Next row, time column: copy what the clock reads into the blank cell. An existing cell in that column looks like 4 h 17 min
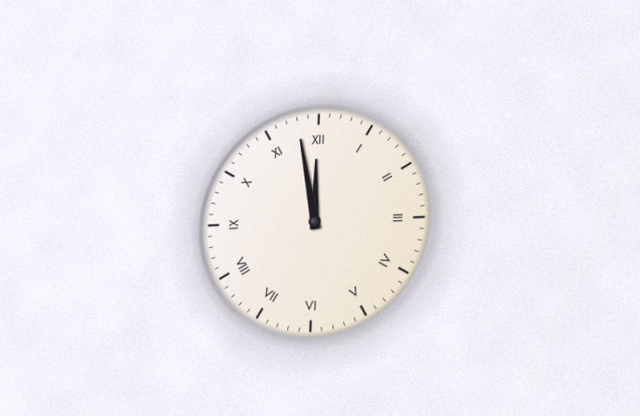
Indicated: 11 h 58 min
